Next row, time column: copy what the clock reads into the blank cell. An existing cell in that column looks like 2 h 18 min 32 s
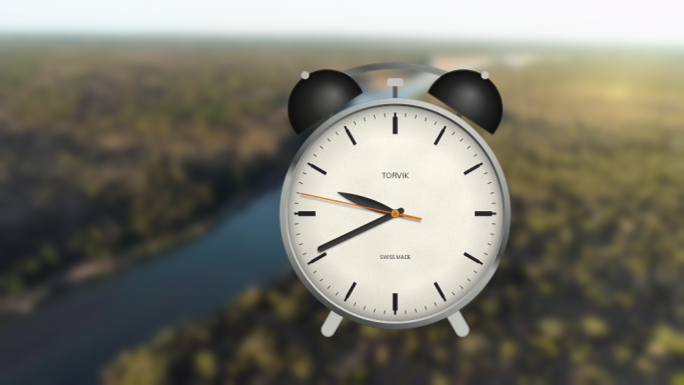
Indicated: 9 h 40 min 47 s
